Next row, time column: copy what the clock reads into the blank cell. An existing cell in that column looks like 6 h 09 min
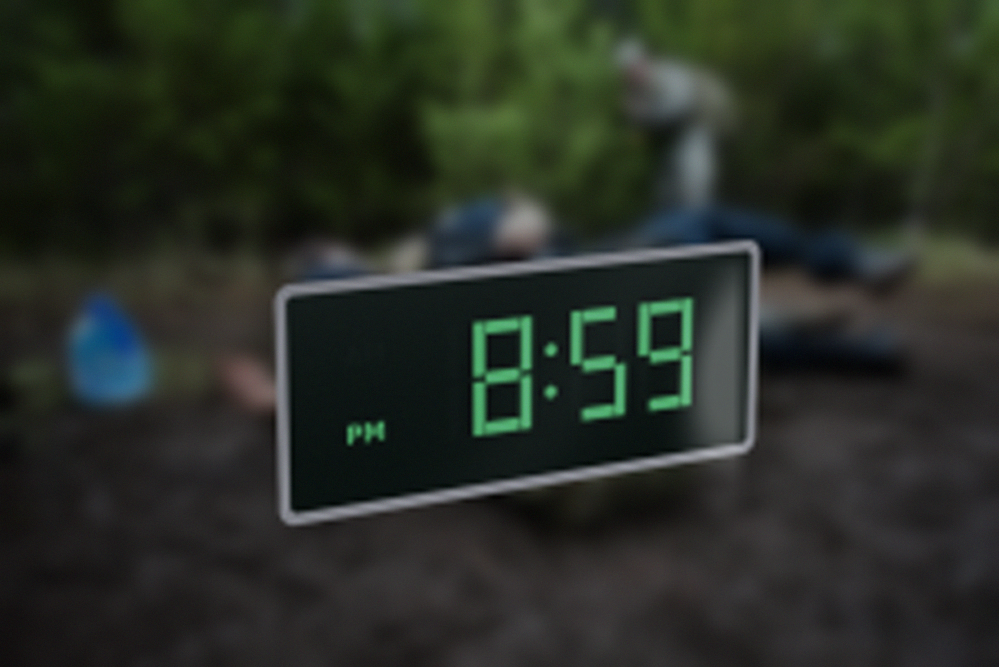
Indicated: 8 h 59 min
